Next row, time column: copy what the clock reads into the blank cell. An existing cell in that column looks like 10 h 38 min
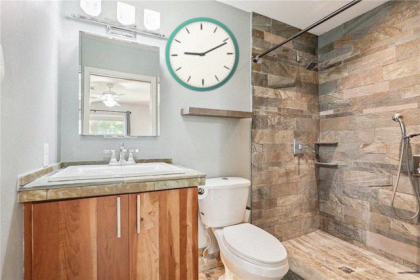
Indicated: 9 h 11 min
